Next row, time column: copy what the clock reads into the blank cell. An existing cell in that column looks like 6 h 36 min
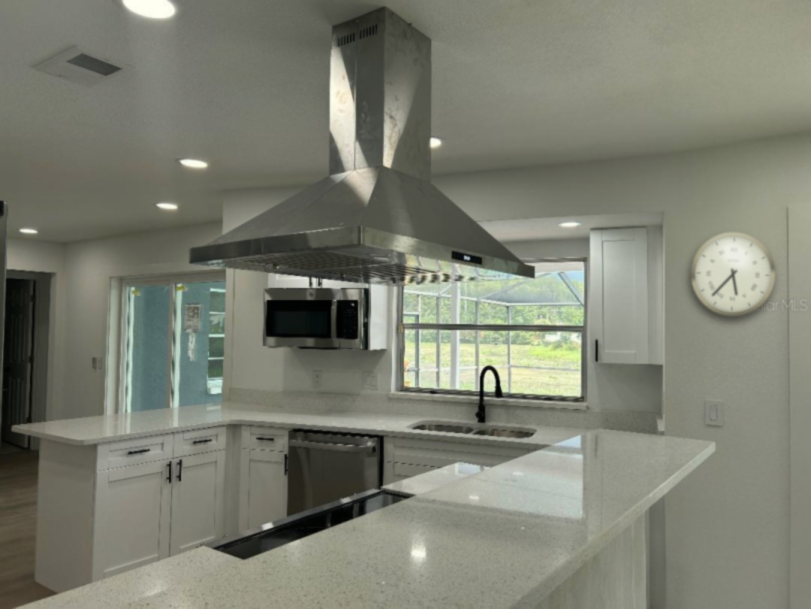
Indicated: 5 h 37 min
